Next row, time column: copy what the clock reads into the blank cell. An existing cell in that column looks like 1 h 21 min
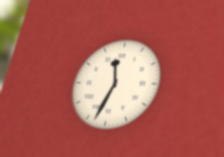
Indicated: 11 h 33 min
